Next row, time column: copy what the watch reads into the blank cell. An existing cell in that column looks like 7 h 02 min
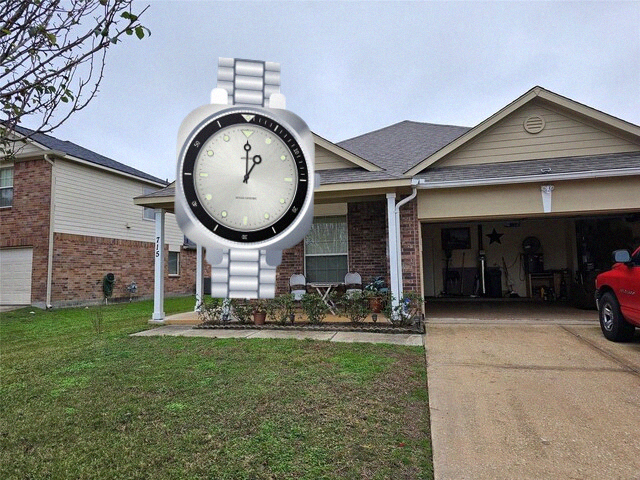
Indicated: 1 h 00 min
